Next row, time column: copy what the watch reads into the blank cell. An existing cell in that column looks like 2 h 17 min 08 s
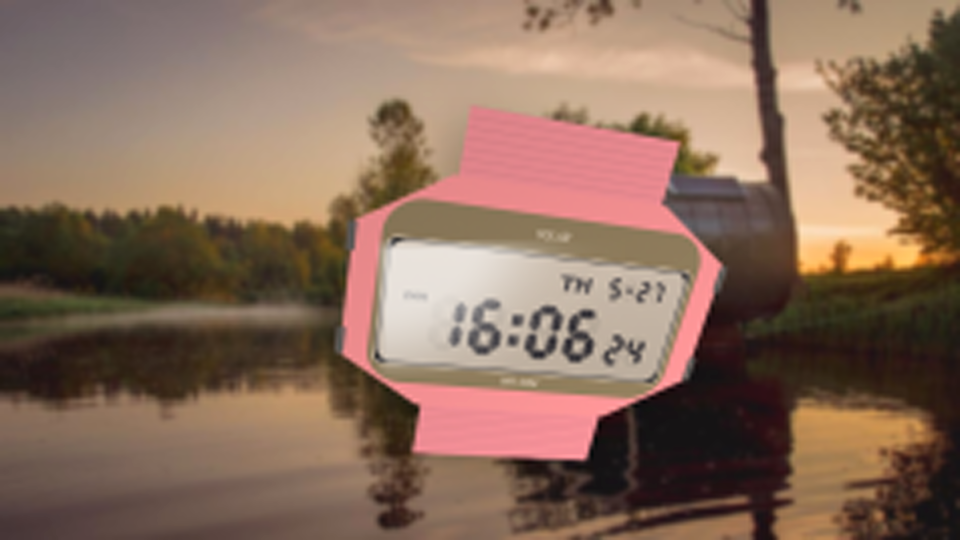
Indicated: 16 h 06 min 24 s
